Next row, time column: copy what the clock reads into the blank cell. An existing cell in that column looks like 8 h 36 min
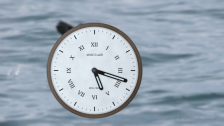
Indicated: 5 h 18 min
